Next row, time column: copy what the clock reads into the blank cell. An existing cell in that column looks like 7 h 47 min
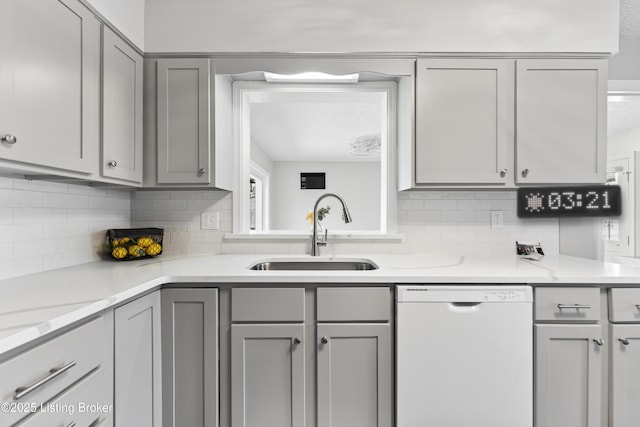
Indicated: 3 h 21 min
